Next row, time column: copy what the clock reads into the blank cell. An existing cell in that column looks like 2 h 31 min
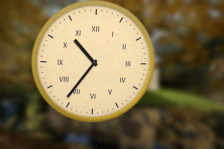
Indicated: 10 h 36 min
